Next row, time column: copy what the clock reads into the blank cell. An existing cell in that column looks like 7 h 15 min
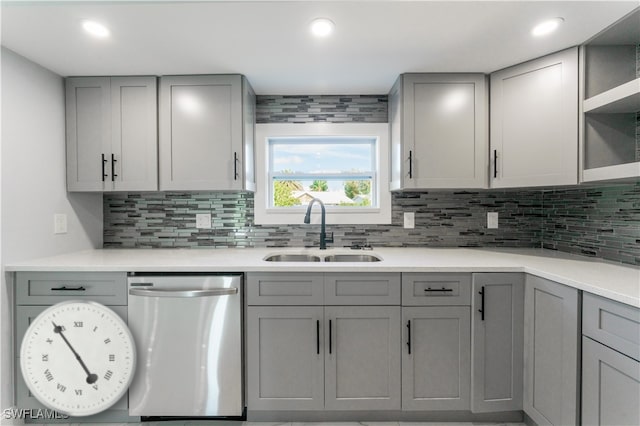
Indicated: 4 h 54 min
